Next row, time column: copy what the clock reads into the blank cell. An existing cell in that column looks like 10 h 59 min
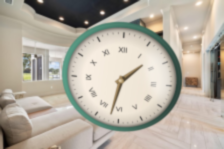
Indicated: 1 h 32 min
